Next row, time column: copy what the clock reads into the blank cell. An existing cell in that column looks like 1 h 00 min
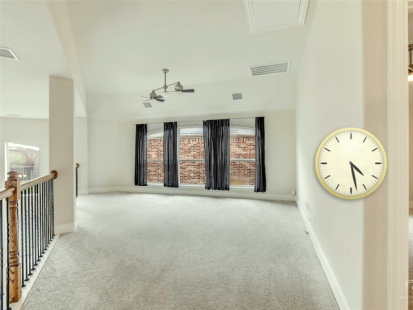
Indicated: 4 h 28 min
